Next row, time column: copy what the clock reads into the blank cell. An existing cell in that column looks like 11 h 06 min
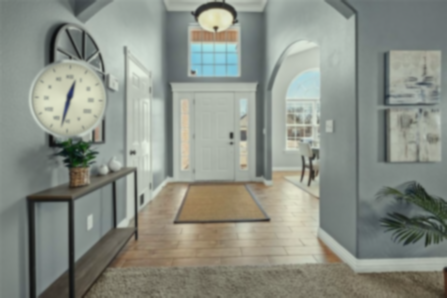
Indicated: 12 h 32 min
